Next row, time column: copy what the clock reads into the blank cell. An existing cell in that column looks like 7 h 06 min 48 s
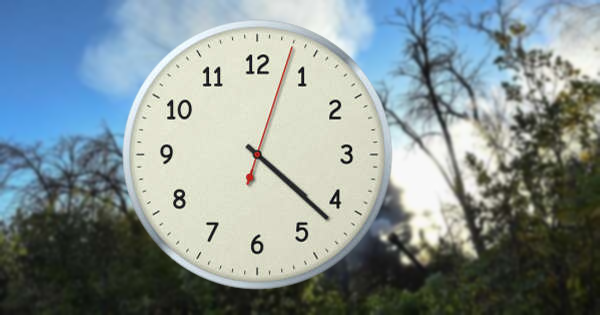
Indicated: 4 h 22 min 03 s
